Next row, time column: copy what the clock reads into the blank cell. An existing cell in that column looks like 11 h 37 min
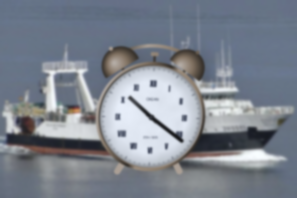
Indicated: 10 h 21 min
